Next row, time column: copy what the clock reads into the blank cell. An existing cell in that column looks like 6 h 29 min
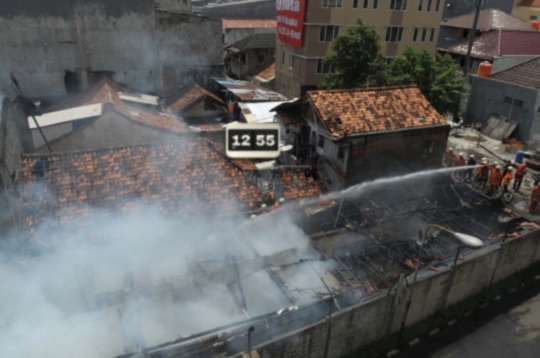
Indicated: 12 h 55 min
